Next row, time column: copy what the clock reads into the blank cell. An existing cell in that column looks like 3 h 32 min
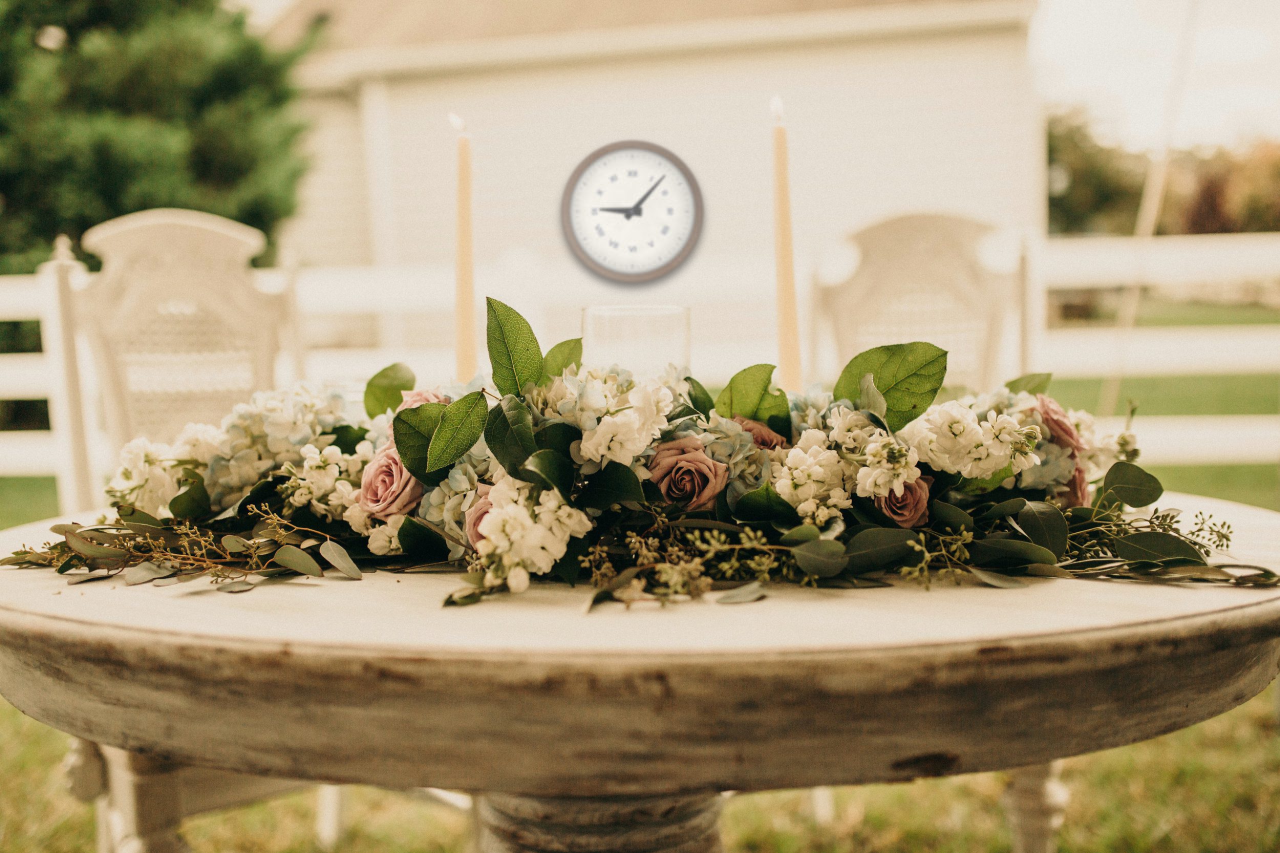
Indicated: 9 h 07 min
